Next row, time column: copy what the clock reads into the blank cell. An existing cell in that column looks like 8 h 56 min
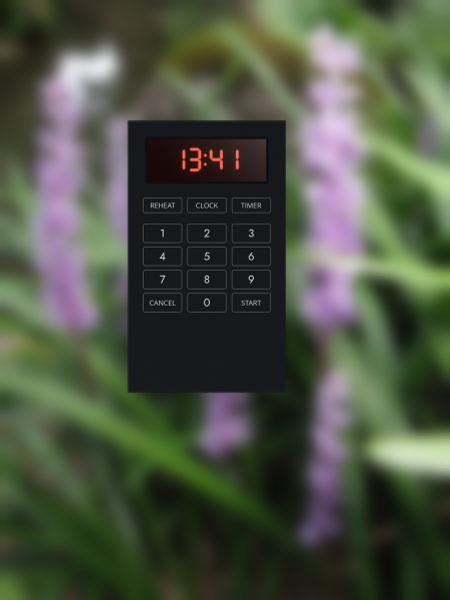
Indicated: 13 h 41 min
